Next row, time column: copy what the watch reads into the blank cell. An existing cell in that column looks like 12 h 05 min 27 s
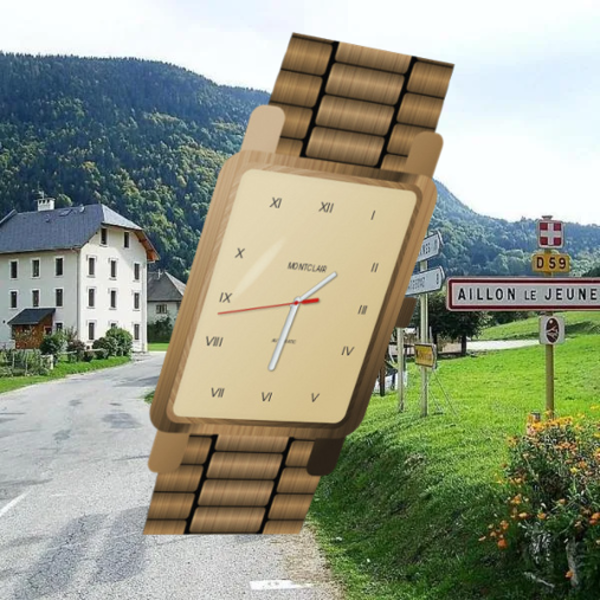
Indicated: 1 h 30 min 43 s
